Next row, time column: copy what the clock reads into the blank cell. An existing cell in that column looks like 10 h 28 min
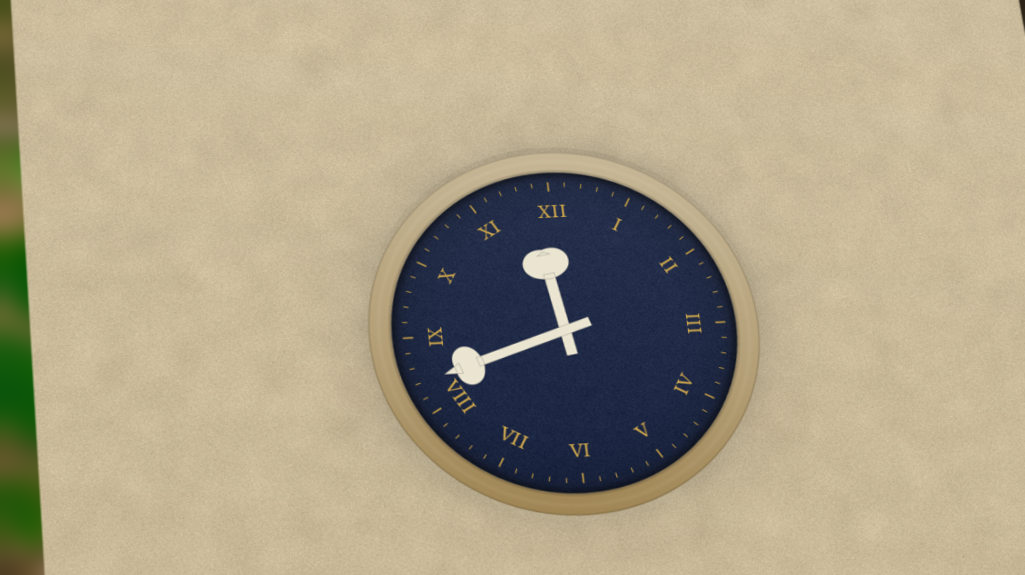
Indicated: 11 h 42 min
